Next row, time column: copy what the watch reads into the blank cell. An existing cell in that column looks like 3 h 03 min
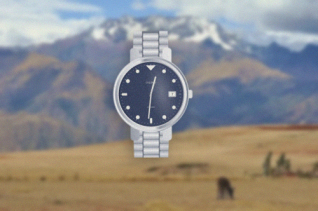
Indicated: 12 h 31 min
